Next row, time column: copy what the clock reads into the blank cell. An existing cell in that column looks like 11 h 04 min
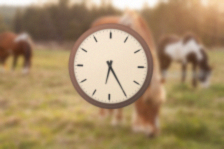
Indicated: 6 h 25 min
